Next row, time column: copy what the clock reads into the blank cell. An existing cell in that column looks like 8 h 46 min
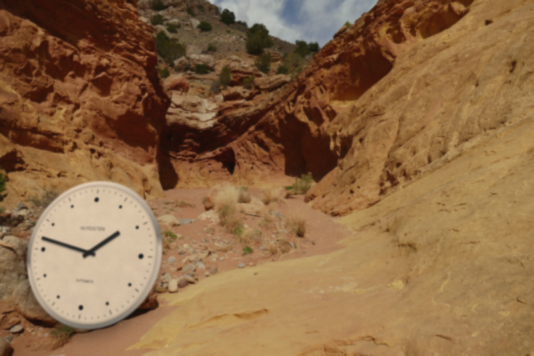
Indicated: 1 h 47 min
